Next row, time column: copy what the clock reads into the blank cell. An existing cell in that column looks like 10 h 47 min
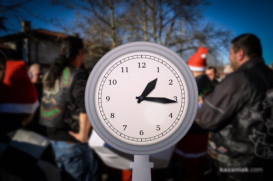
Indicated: 1 h 16 min
